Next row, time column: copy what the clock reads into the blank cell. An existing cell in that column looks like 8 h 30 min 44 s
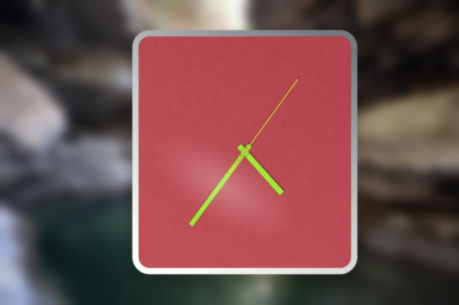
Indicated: 4 h 36 min 06 s
